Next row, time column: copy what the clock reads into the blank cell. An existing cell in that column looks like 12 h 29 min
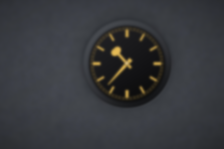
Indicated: 10 h 37 min
